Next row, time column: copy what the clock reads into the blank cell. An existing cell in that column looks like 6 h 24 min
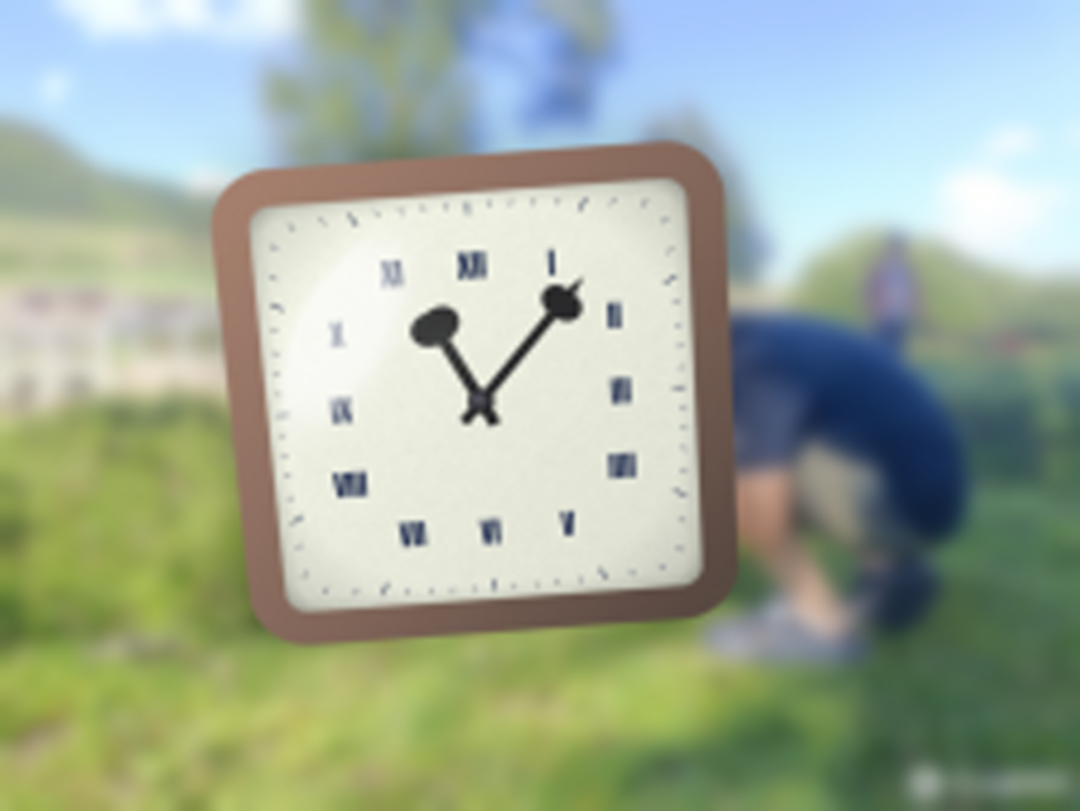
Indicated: 11 h 07 min
